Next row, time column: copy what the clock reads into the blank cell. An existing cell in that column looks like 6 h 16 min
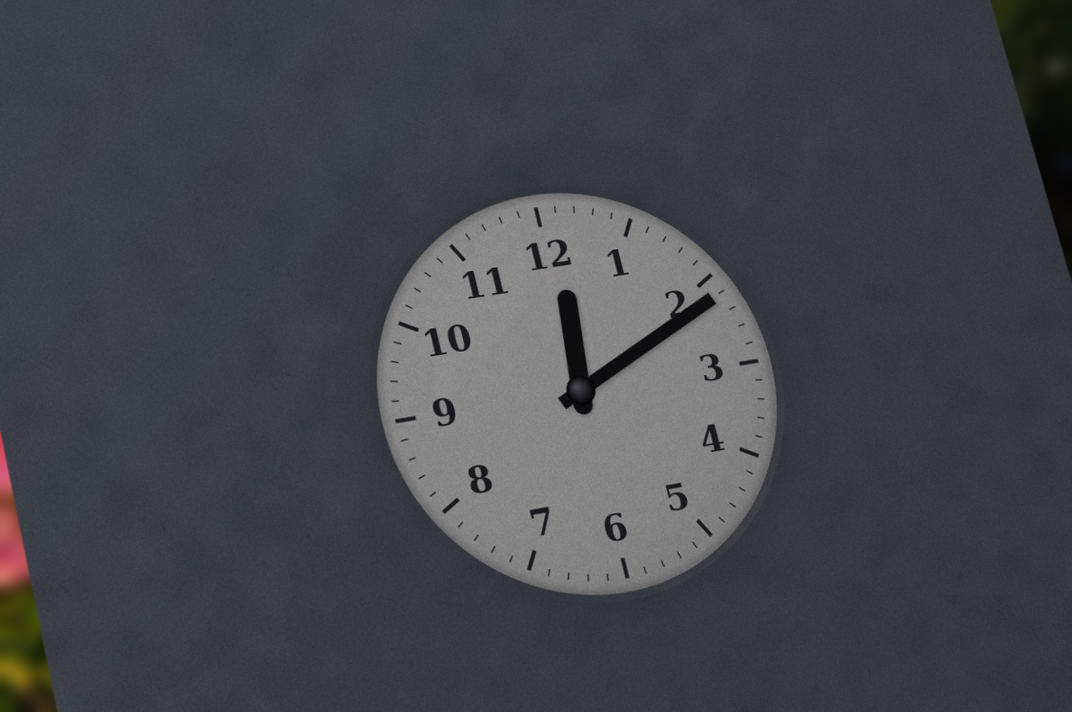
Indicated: 12 h 11 min
